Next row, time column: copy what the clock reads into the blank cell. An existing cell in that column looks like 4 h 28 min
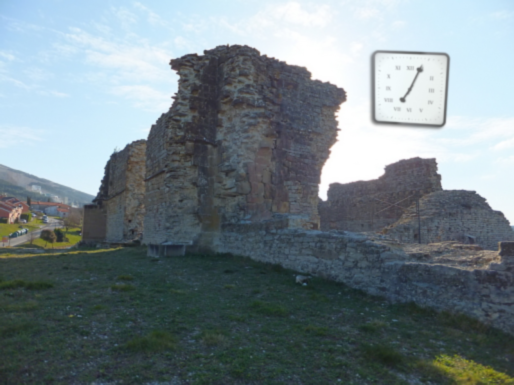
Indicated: 7 h 04 min
